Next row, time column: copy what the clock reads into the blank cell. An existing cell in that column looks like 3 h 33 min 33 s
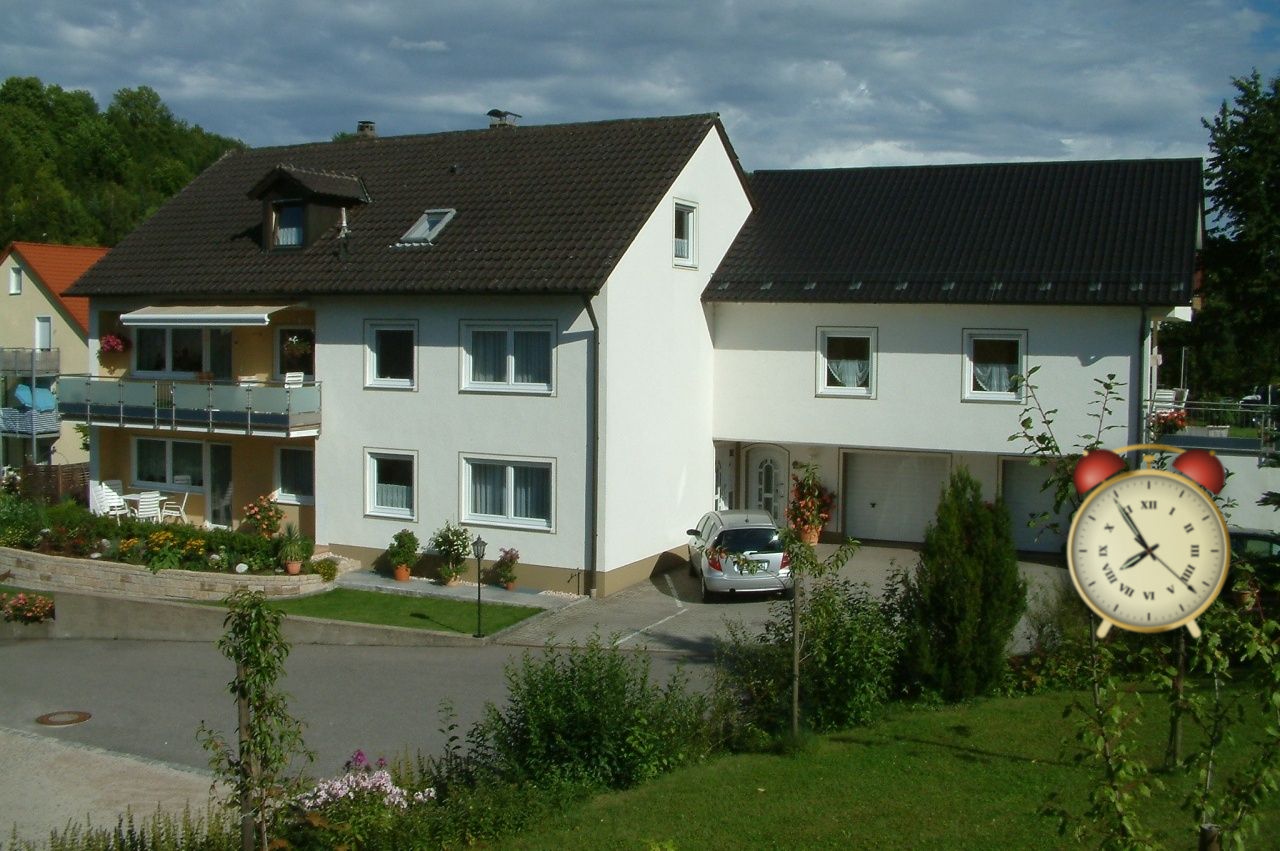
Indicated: 7 h 54 min 22 s
